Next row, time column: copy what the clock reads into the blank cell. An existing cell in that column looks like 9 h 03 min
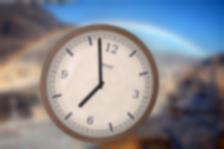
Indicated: 6 h 57 min
